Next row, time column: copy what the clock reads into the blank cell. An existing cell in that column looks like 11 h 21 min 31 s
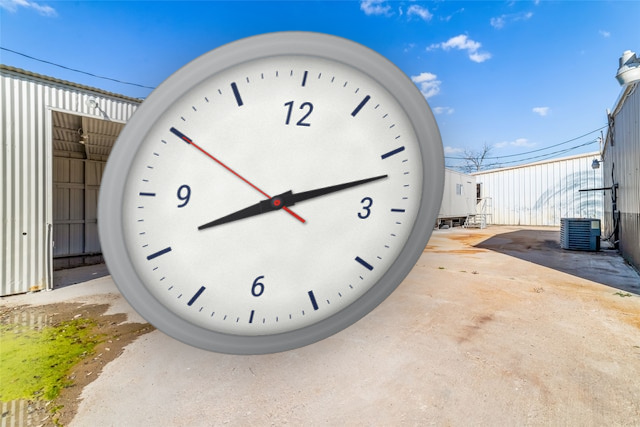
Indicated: 8 h 11 min 50 s
